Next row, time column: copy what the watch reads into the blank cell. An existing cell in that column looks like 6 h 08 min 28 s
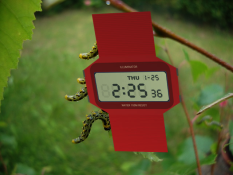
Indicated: 2 h 25 min 36 s
